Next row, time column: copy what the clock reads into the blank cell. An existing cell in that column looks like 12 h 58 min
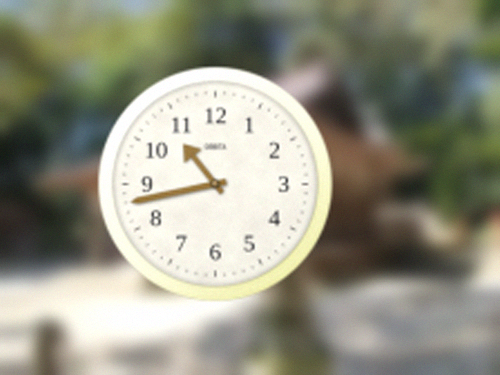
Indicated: 10 h 43 min
